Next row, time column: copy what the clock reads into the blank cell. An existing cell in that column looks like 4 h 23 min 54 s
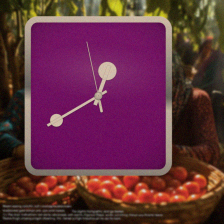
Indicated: 12 h 39 min 58 s
